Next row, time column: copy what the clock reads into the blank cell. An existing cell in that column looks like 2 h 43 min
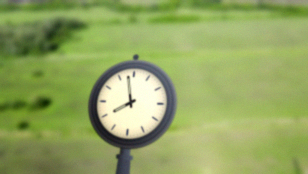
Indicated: 7 h 58 min
